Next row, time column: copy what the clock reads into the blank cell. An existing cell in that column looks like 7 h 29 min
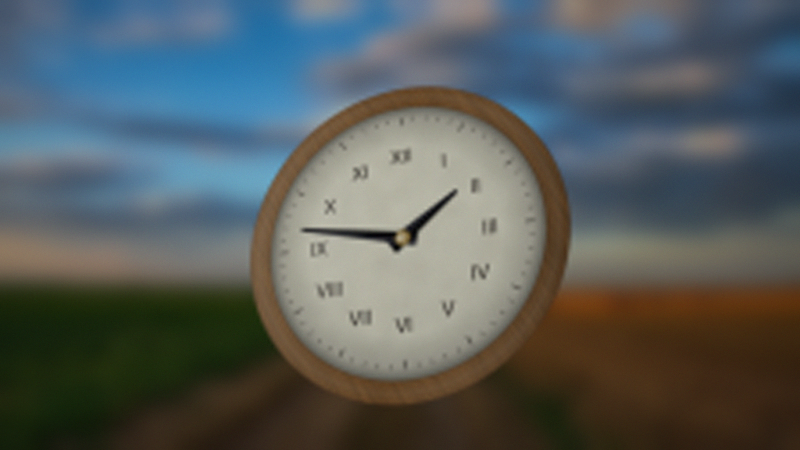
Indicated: 1 h 47 min
